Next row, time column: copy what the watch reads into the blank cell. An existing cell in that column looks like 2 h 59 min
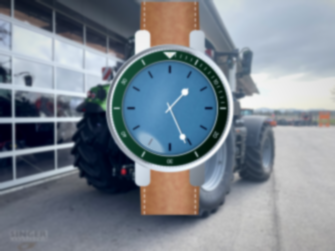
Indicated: 1 h 26 min
